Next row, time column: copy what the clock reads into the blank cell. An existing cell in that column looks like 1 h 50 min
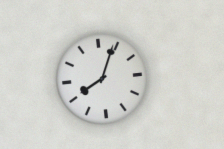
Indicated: 8 h 04 min
